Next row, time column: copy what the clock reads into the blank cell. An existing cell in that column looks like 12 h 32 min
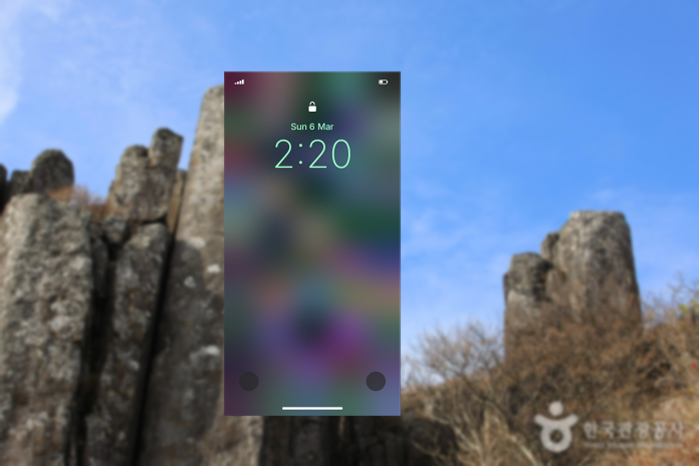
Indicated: 2 h 20 min
